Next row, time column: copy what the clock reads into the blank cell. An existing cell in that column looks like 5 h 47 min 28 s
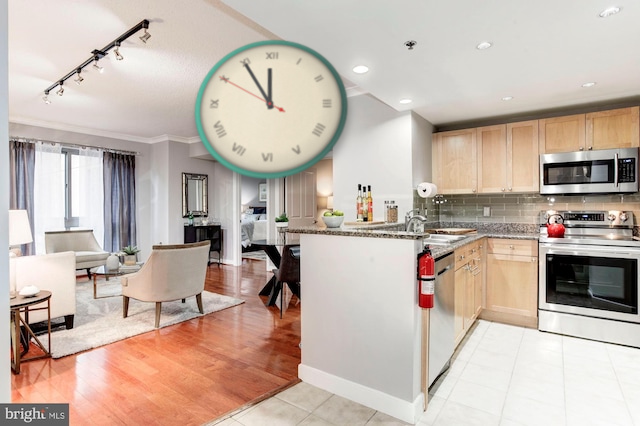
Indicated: 11 h 54 min 50 s
